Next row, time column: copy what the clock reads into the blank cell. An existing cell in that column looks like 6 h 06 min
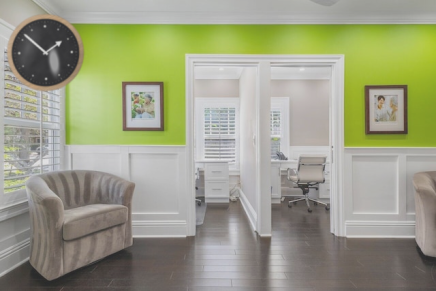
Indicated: 1 h 52 min
